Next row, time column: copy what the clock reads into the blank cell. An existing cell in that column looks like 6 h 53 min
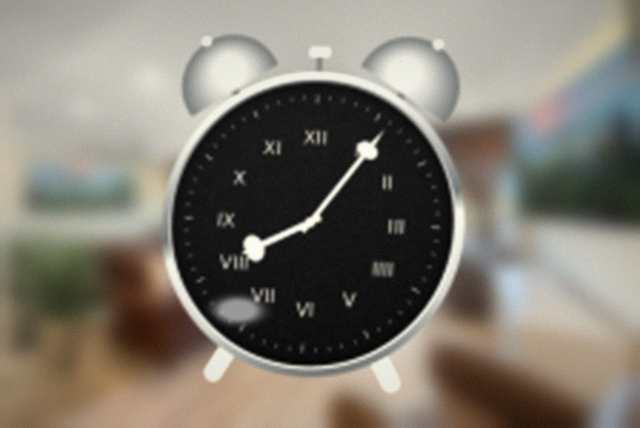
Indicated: 8 h 06 min
